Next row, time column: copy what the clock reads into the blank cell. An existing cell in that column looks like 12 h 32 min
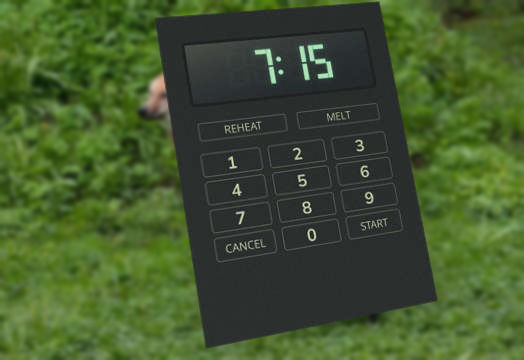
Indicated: 7 h 15 min
